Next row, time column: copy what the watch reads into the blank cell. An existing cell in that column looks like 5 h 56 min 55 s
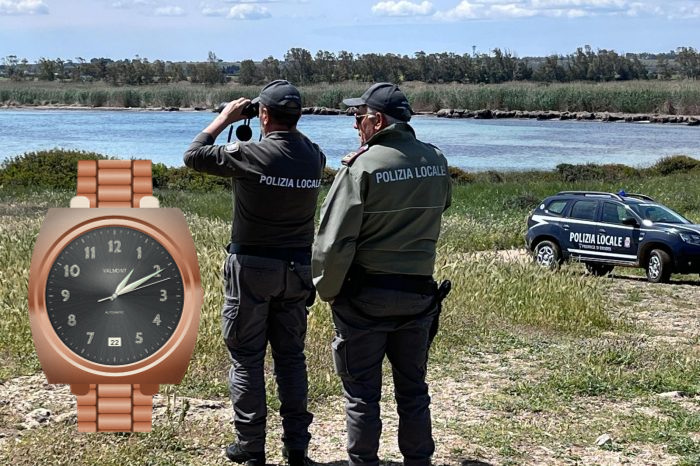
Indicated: 1 h 10 min 12 s
